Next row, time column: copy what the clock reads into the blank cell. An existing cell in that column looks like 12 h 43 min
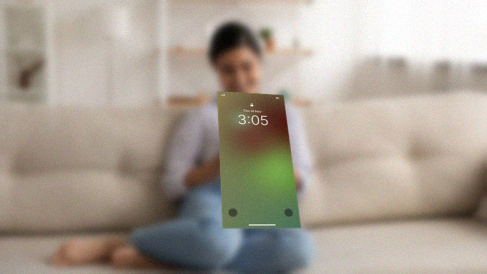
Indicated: 3 h 05 min
